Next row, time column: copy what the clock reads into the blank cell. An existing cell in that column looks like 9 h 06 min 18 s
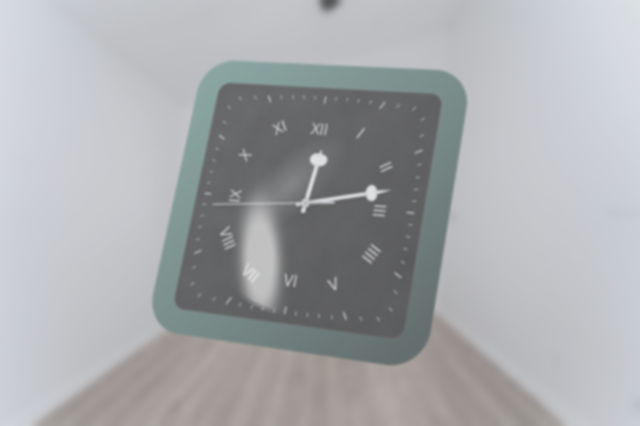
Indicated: 12 h 12 min 44 s
